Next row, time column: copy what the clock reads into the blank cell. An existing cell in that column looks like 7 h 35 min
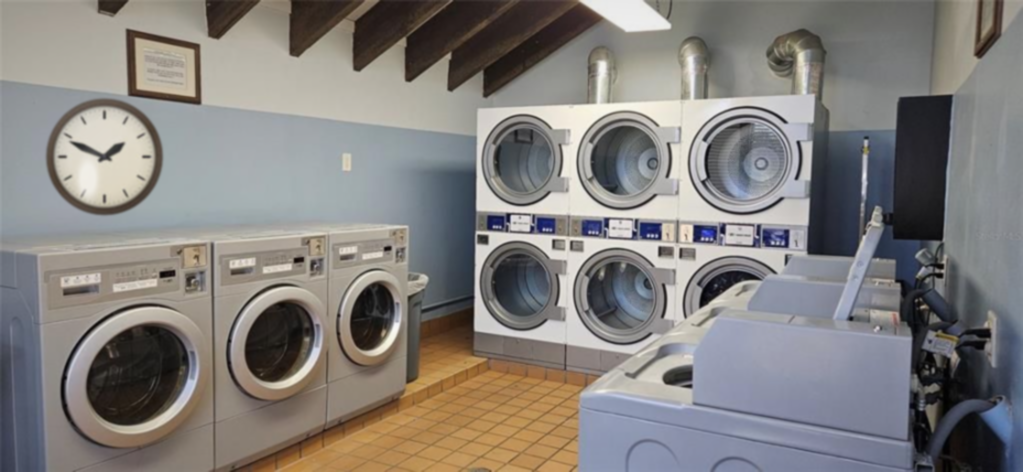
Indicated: 1 h 49 min
